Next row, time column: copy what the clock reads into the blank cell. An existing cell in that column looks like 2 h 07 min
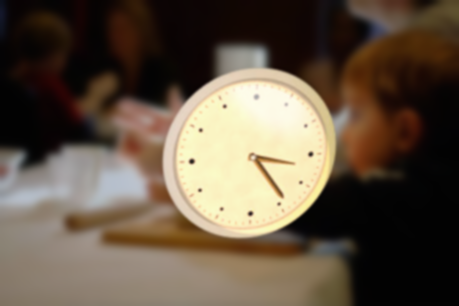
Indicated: 3 h 24 min
